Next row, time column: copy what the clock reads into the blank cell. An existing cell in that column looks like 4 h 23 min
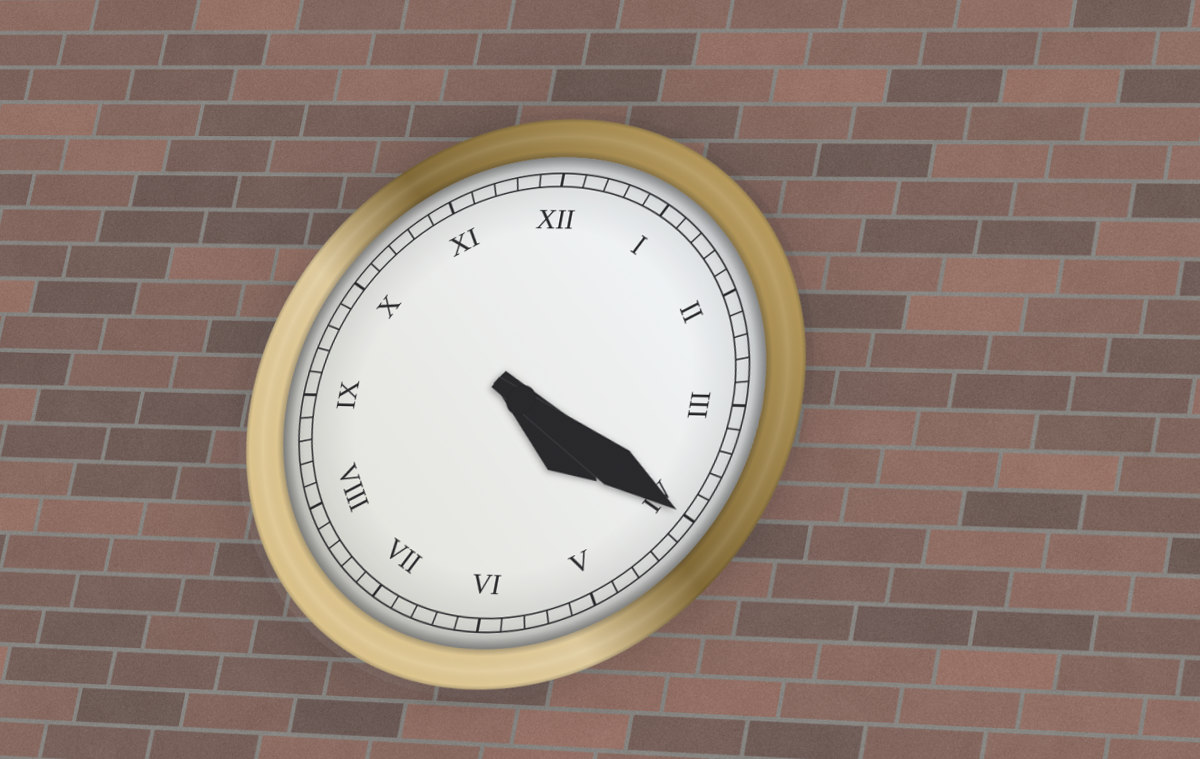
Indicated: 4 h 20 min
